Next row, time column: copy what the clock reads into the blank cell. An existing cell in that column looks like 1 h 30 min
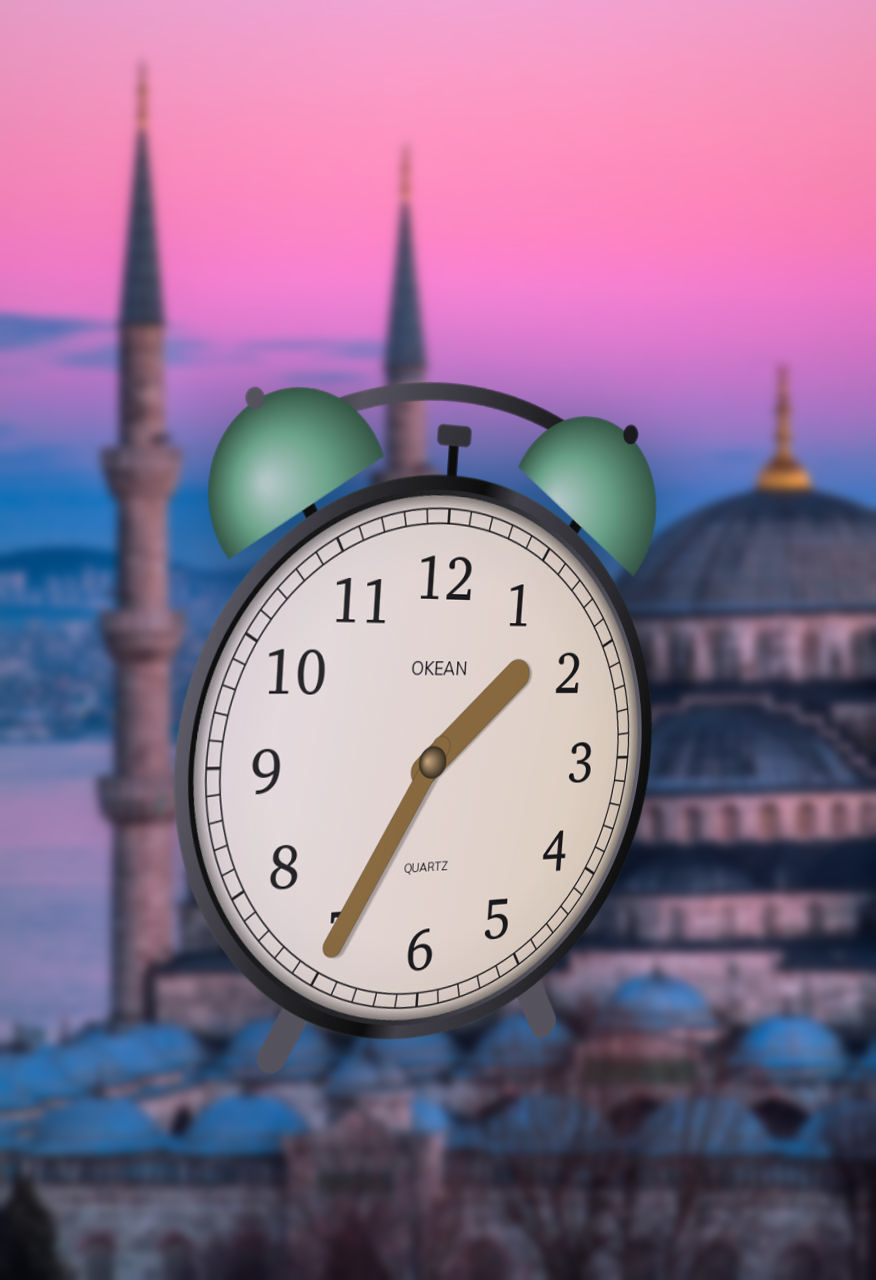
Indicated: 1 h 35 min
